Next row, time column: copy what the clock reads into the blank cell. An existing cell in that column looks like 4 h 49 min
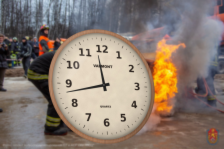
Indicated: 11 h 43 min
